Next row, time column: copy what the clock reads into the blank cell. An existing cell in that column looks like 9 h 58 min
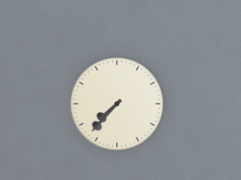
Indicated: 7 h 37 min
